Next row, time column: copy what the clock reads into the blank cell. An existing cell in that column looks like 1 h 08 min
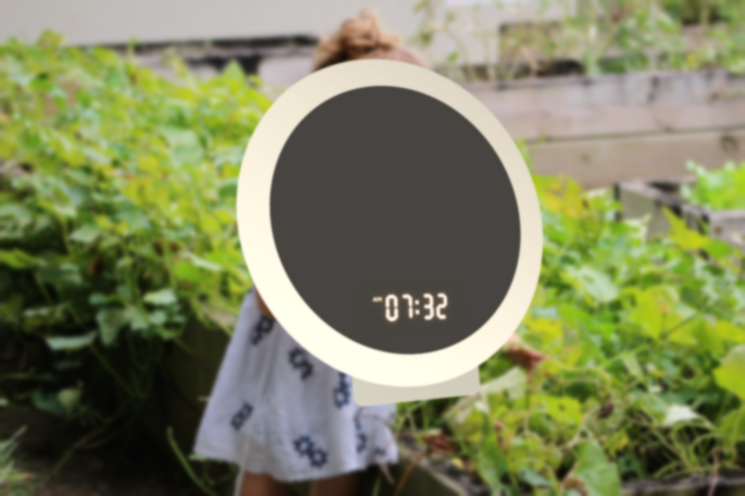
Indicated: 7 h 32 min
